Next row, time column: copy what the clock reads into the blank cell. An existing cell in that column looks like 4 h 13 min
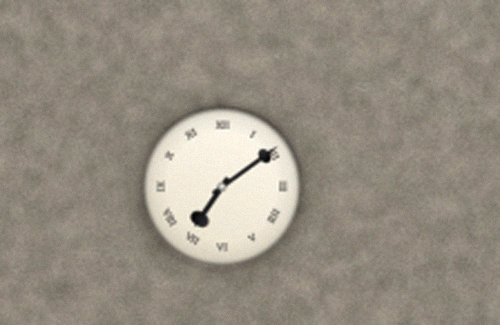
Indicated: 7 h 09 min
